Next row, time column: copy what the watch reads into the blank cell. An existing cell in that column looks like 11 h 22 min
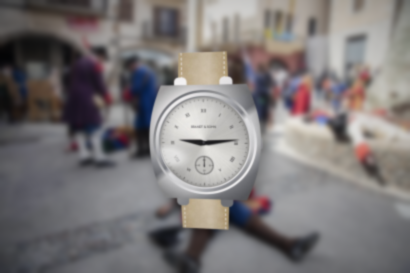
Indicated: 9 h 14 min
